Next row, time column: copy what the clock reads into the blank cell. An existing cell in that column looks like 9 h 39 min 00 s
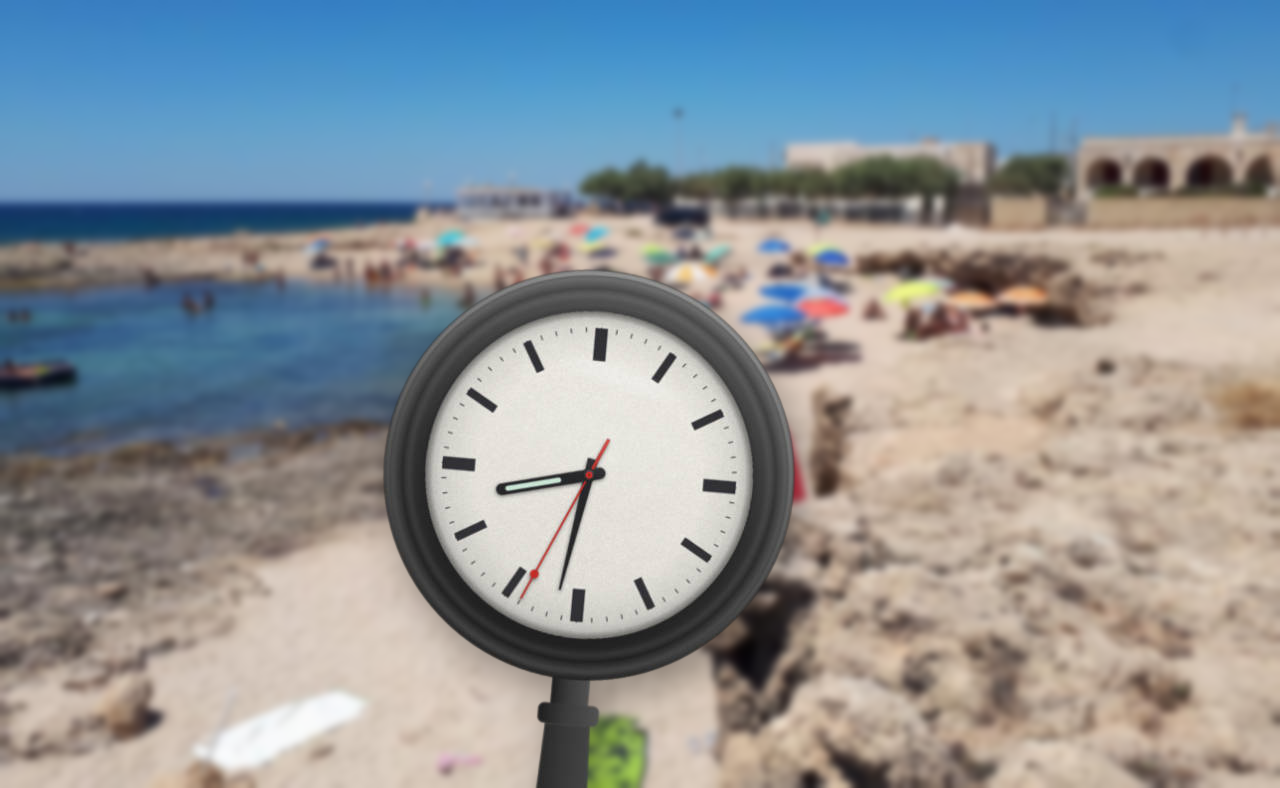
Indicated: 8 h 31 min 34 s
